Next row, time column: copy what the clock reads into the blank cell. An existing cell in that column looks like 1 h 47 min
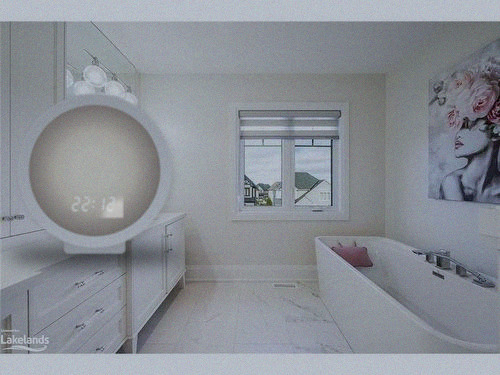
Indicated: 22 h 12 min
